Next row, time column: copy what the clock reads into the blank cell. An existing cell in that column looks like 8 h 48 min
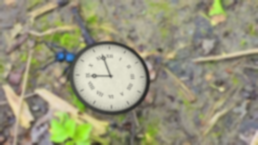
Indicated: 8 h 57 min
